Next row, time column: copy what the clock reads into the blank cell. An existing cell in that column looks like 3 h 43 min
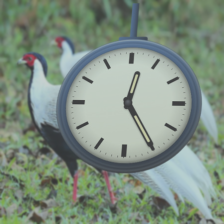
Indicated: 12 h 25 min
